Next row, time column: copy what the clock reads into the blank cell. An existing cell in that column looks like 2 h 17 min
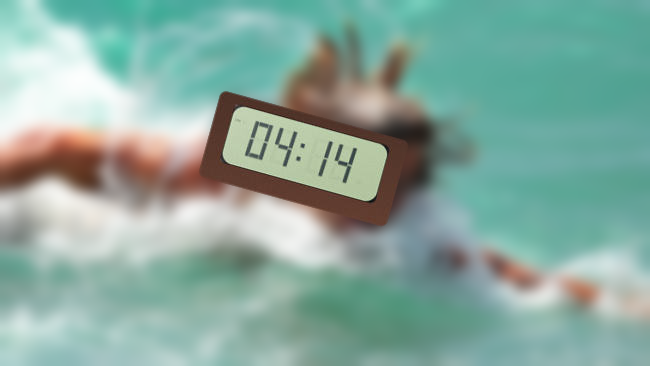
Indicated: 4 h 14 min
